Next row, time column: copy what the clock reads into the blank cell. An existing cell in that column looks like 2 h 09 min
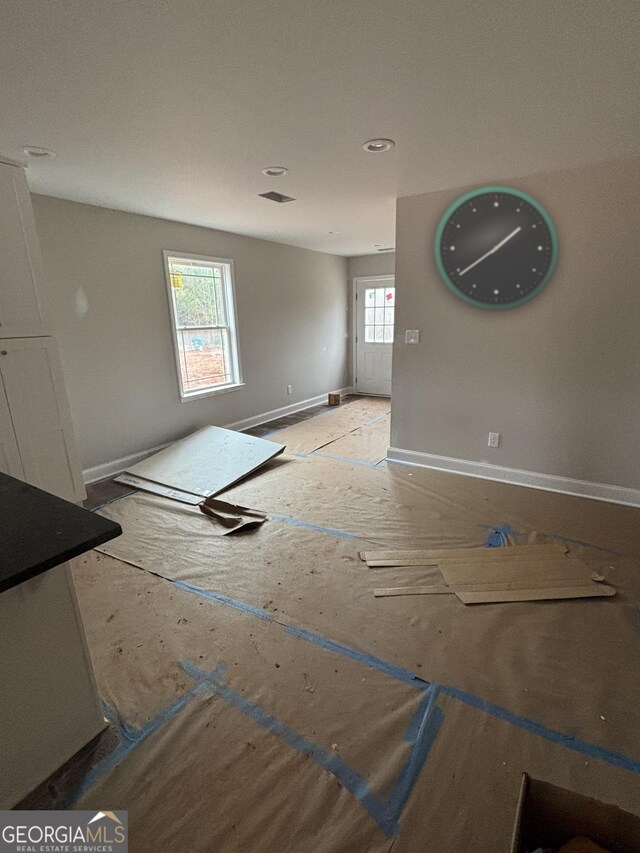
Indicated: 1 h 39 min
